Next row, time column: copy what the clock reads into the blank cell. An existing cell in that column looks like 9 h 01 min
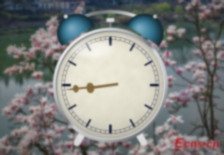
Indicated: 8 h 44 min
